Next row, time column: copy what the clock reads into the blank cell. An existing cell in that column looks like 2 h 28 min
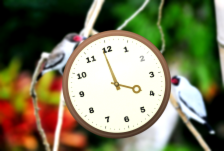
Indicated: 3 h 59 min
